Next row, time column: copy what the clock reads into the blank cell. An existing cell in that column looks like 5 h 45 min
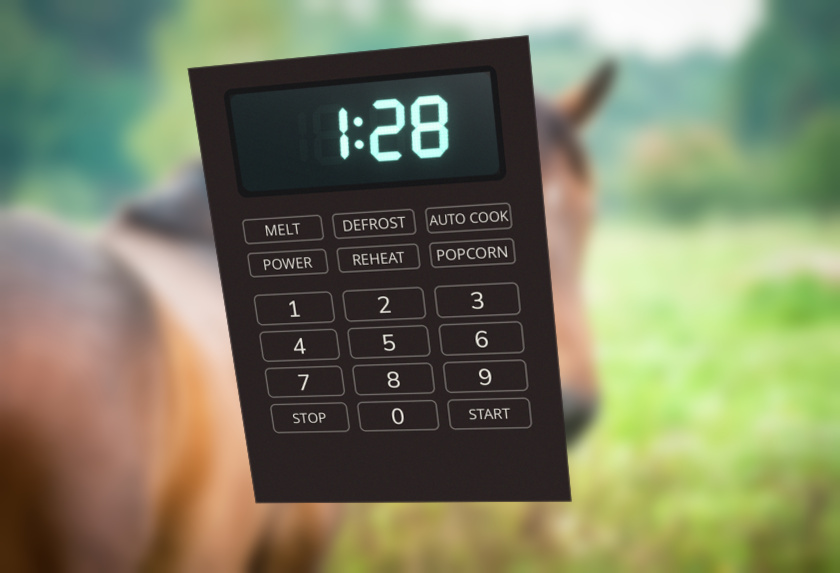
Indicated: 1 h 28 min
